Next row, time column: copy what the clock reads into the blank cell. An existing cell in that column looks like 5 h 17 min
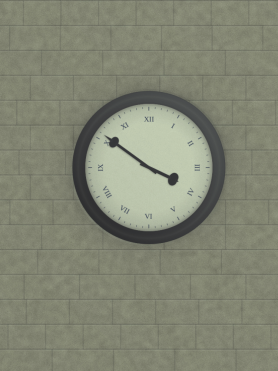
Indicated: 3 h 51 min
